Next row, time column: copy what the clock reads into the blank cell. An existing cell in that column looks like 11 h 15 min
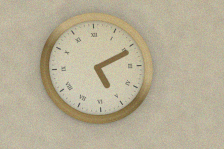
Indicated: 5 h 11 min
